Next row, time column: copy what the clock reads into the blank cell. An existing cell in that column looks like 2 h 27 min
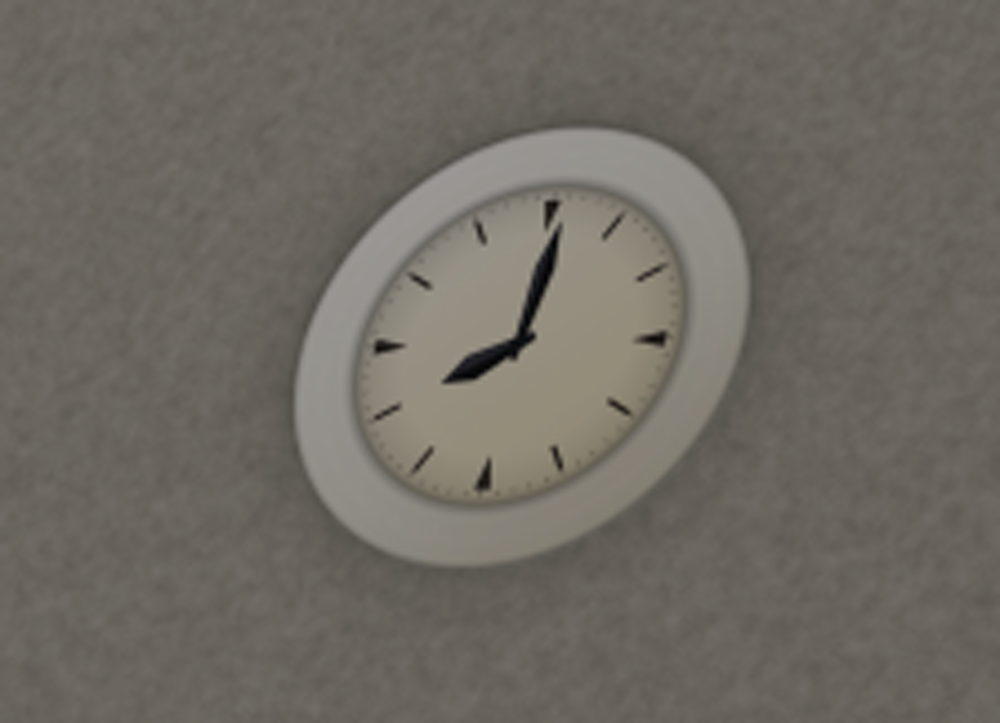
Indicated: 8 h 01 min
